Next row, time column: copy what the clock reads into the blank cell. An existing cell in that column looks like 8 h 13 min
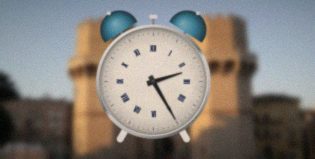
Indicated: 2 h 25 min
